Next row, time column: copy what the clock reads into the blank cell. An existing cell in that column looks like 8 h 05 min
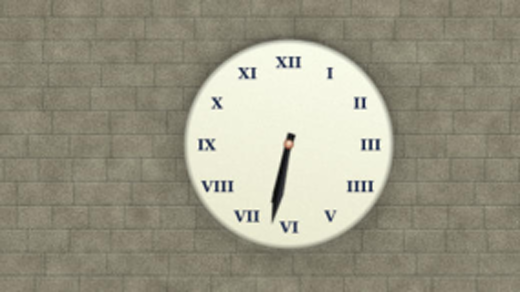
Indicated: 6 h 32 min
